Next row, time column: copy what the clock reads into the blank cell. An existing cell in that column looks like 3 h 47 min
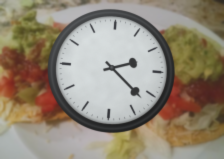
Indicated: 2 h 22 min
